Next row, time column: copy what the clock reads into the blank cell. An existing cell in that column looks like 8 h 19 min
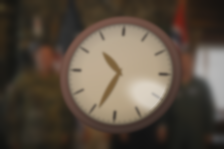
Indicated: 10 h 34 min
